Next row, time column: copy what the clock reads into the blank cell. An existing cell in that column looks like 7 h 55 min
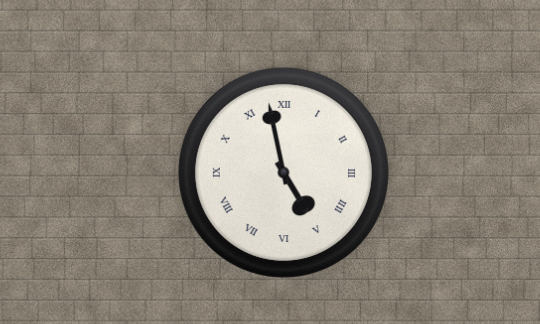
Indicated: 4 h 58 min
